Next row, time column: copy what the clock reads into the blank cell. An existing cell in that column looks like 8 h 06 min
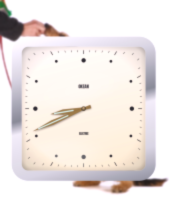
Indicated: 8 h 41 min
